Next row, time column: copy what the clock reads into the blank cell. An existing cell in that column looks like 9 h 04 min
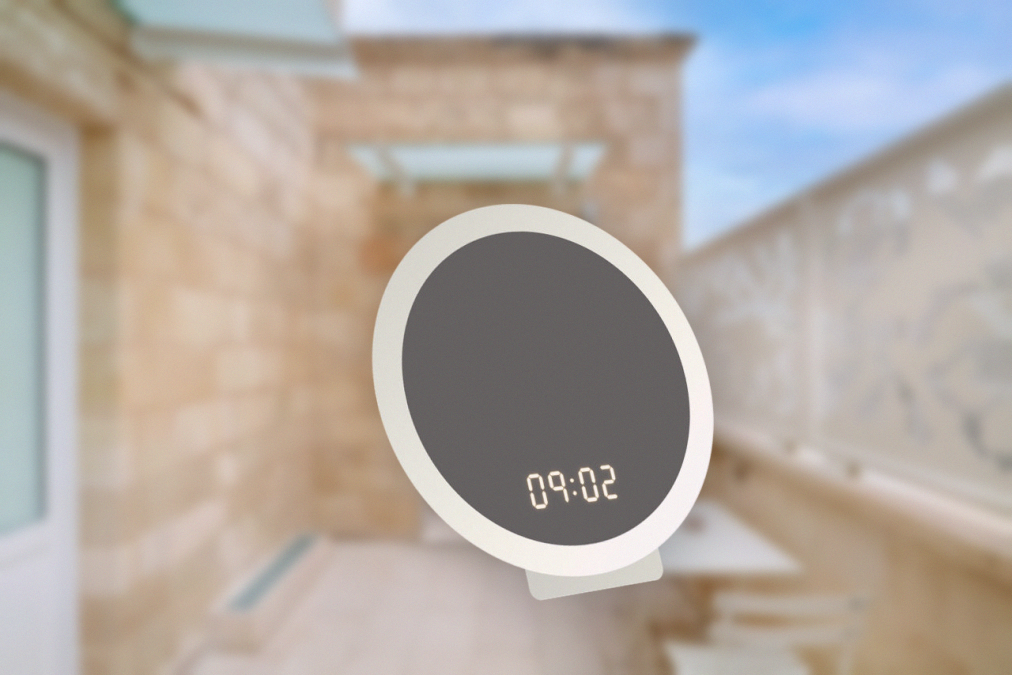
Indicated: 9 h 02 min
